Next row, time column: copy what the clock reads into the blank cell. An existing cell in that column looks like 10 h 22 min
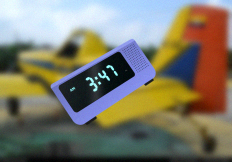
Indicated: 3 h 47 min
